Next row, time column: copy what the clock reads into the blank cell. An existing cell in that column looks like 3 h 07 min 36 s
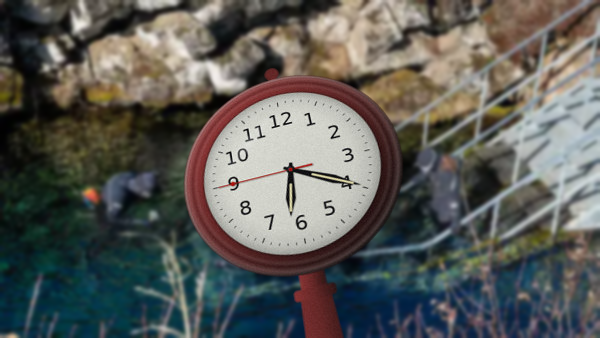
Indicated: 6 h 19 min 45 s
